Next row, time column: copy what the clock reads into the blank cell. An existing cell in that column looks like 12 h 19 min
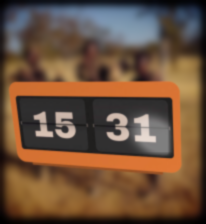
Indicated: 15 h 31 min
